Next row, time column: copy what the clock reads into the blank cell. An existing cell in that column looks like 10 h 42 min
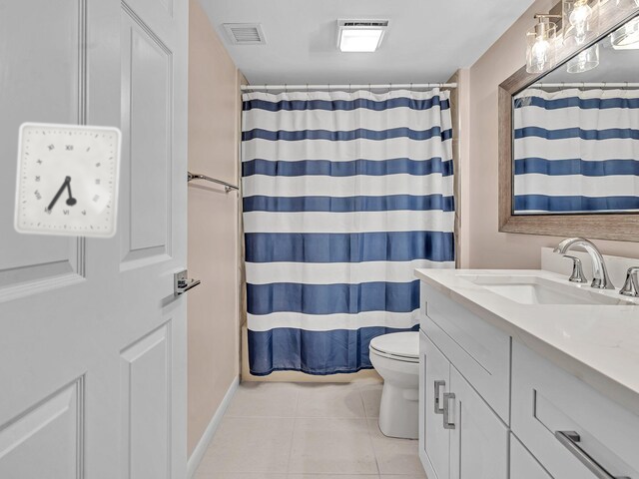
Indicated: 5 h 35 min
